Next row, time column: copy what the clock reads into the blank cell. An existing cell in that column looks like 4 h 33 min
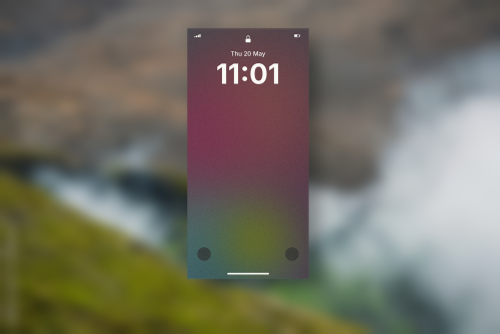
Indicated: 11 h 01 min
